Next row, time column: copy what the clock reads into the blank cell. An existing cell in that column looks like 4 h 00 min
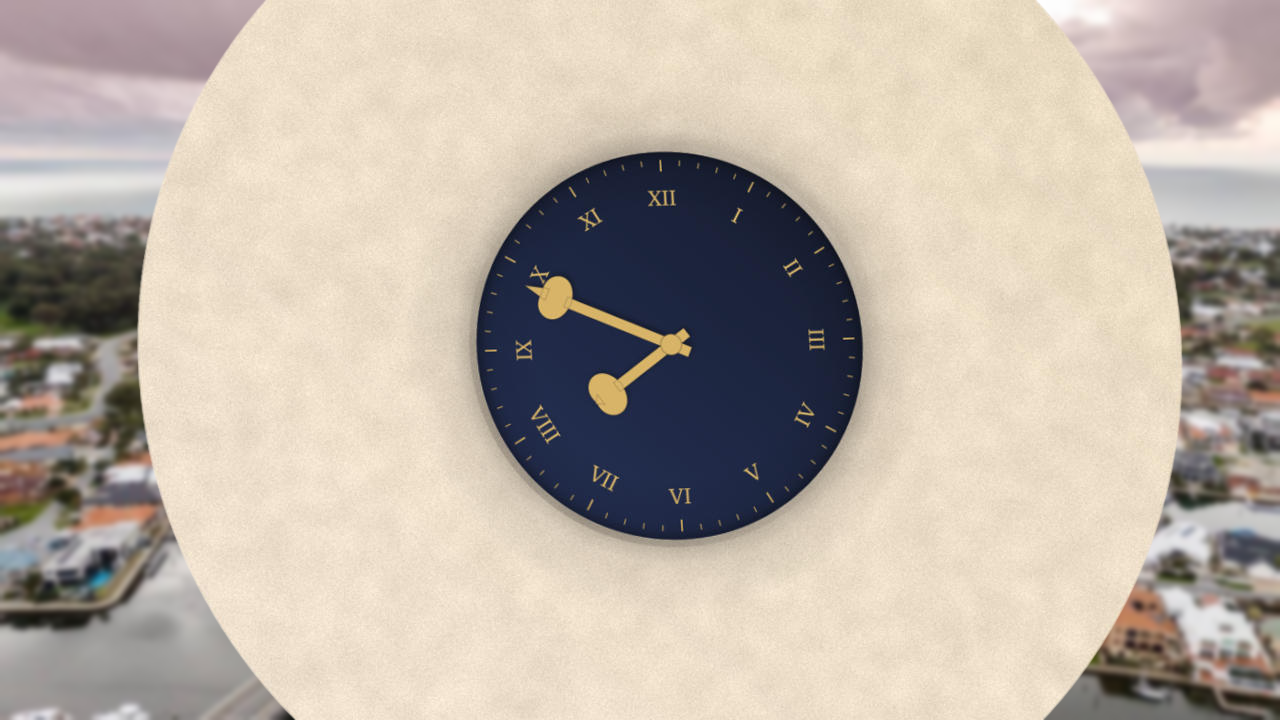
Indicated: 7 h 49 min
